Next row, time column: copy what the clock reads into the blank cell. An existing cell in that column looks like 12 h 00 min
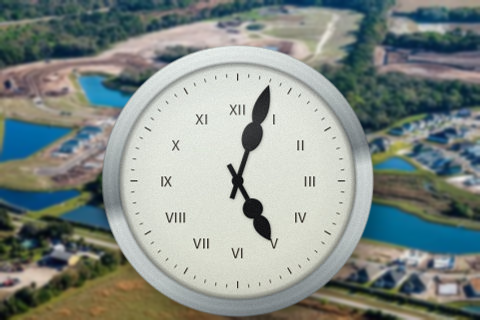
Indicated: 5 h 03 min
